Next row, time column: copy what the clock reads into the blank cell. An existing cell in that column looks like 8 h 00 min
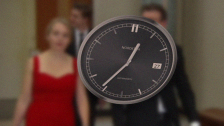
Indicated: 12 h 36 min
